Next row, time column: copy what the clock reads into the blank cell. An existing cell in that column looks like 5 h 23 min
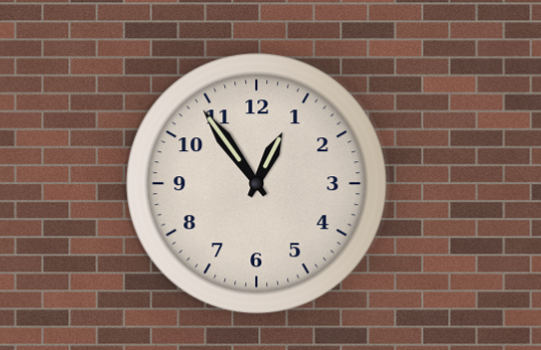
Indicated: 12 h 54 min
